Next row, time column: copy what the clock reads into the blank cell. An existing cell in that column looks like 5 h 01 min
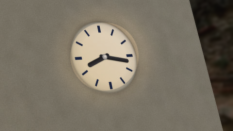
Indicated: 8 h 17 min
